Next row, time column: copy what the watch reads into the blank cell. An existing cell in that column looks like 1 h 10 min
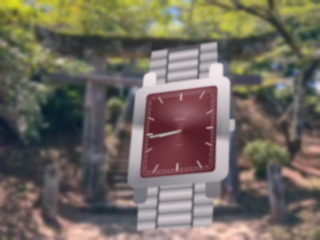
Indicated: 8 h 44 min
